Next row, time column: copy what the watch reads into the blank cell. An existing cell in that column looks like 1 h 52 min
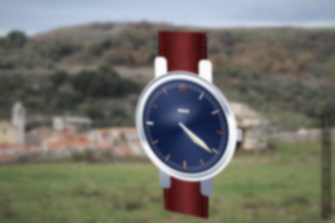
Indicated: 4 h 21 min
